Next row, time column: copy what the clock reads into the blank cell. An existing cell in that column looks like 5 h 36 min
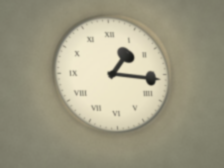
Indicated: 1 h 16 min
